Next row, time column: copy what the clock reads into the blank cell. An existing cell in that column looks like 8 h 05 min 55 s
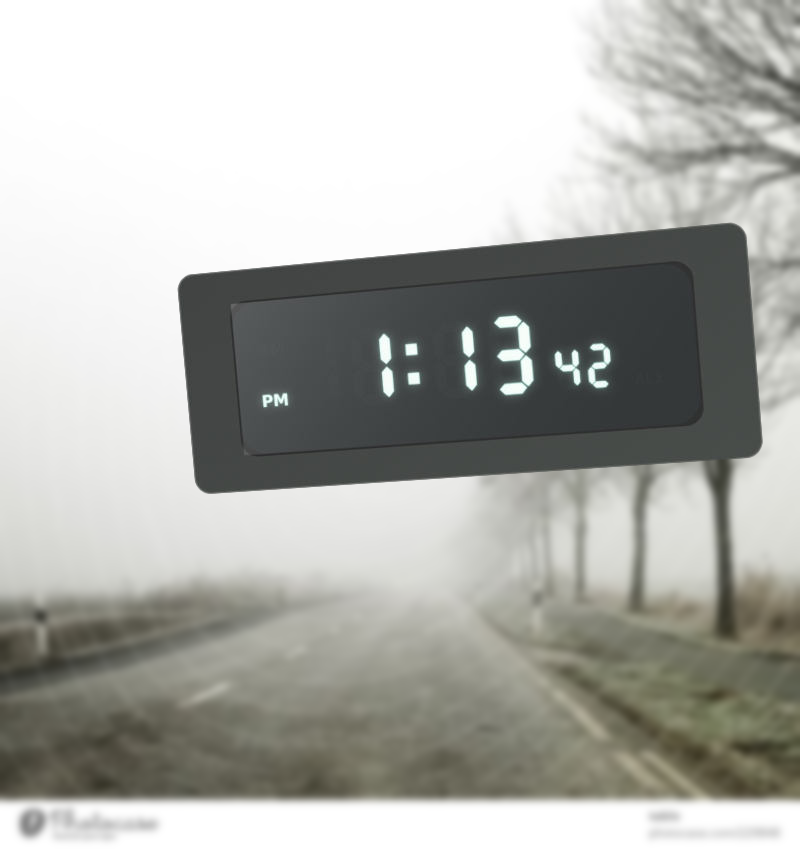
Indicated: 1 h 13 min 42 s
